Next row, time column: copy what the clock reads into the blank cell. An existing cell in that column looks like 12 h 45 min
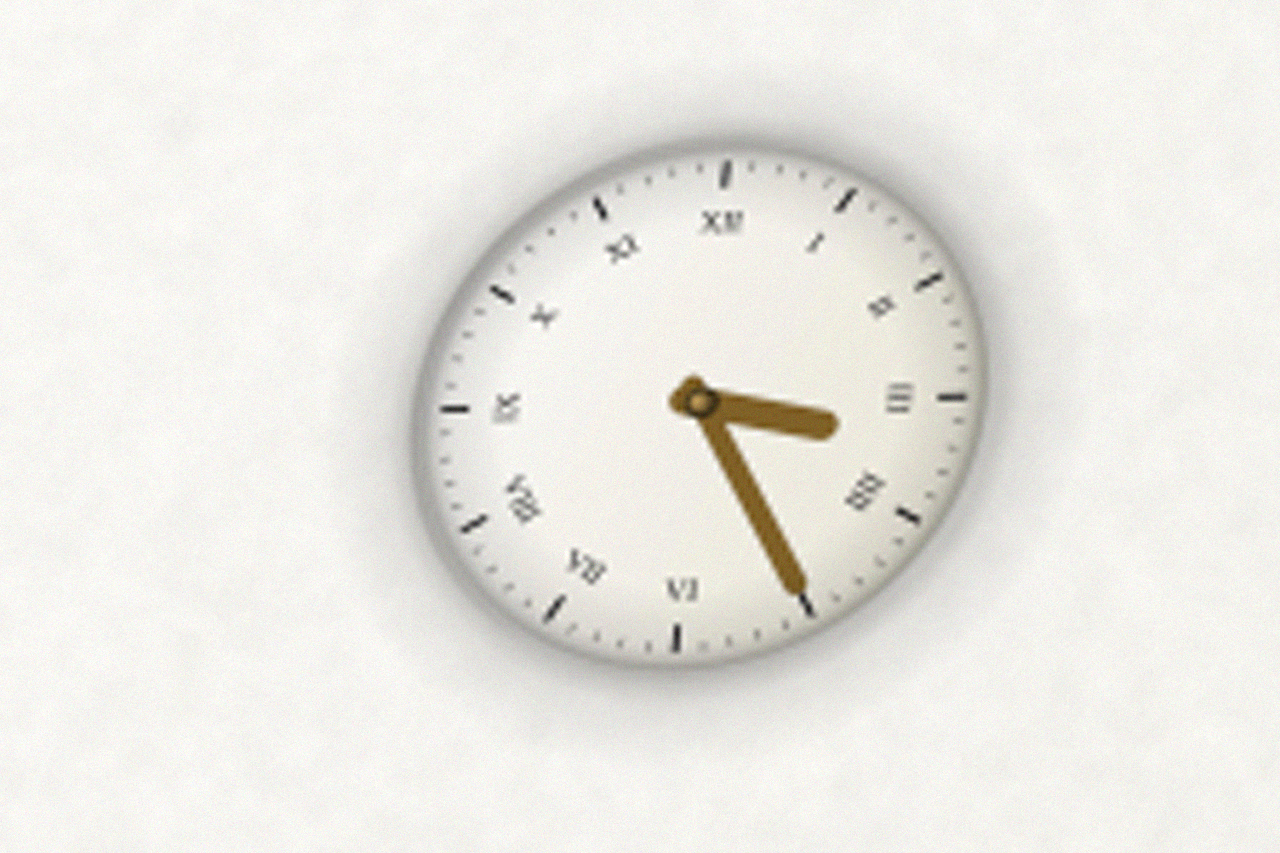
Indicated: 3 h 25 min
